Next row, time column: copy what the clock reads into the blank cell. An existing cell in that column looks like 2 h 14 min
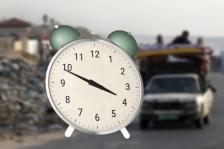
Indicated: 3 h 49 min
